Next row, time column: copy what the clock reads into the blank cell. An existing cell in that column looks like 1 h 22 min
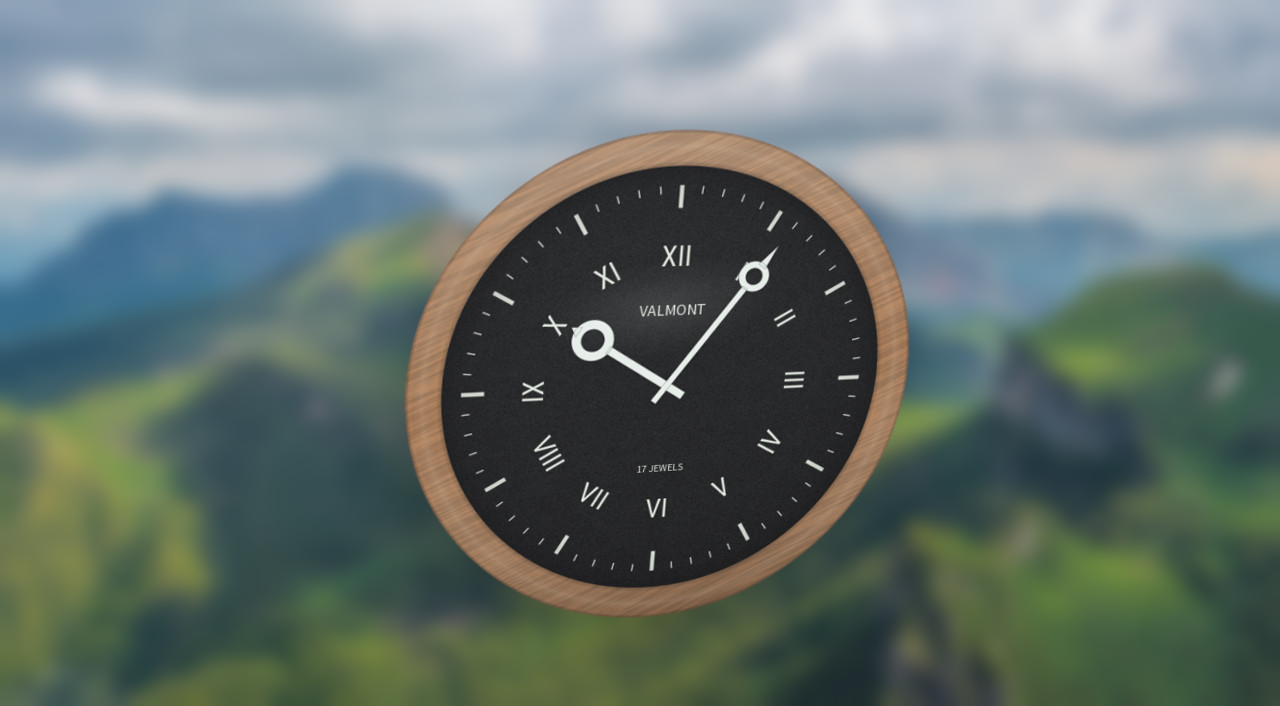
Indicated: 10 h 06 min
